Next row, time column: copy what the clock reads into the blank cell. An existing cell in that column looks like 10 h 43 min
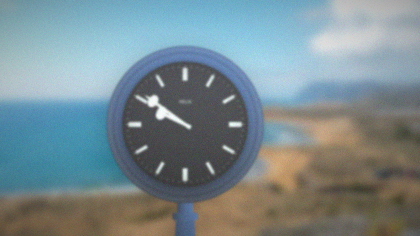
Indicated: 9 h 51 min
